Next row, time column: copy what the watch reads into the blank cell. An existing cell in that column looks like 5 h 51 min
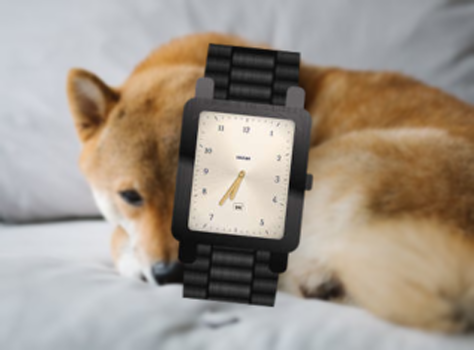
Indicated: 6 h 35 min
